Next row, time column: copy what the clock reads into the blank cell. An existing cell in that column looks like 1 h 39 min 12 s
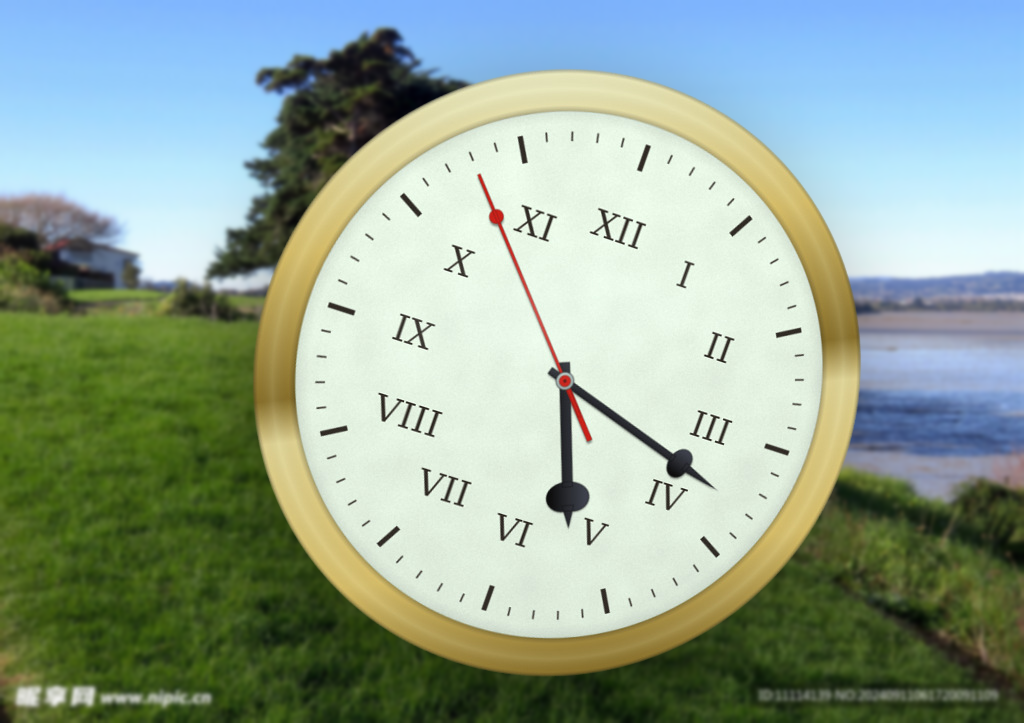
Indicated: 5 h 17 min 53 s
